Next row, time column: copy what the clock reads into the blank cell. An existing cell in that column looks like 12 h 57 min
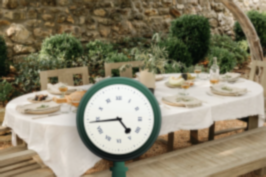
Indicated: 4 h 44 min
